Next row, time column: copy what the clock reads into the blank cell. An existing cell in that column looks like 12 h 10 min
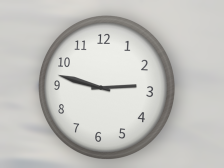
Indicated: 2 h 47 min
